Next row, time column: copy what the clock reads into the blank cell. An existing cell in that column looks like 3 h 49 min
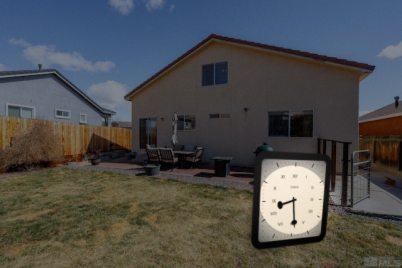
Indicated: 8 h 29 min
